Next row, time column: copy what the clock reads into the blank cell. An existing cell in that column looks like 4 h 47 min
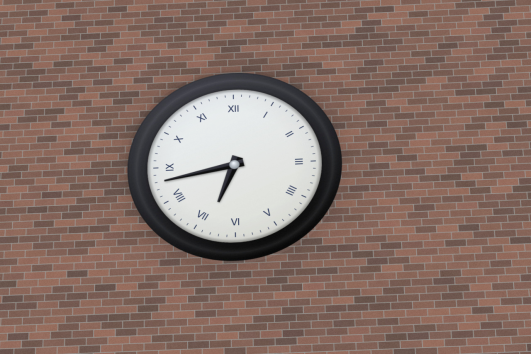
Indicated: 6 h 43 min
